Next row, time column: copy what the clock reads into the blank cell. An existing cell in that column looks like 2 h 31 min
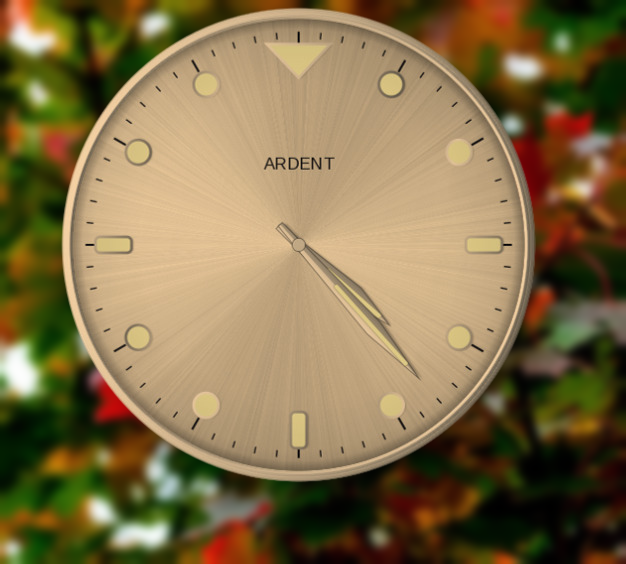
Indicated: 4 h 23 min
